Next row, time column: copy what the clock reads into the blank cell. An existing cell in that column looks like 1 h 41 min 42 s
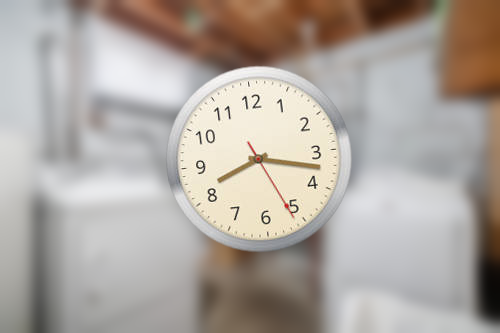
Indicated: 8 h 17 min 26 s
